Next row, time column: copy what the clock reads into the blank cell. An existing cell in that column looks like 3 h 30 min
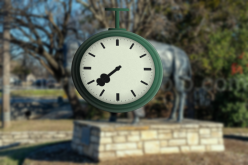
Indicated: 7 h 38 min
